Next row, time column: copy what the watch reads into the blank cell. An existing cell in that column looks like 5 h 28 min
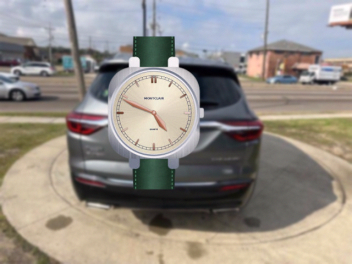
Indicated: 4 h 49 min
